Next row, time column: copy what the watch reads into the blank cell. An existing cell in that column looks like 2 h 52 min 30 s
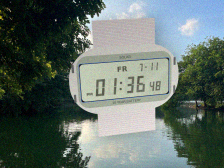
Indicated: 1 h 36 min 48 s
